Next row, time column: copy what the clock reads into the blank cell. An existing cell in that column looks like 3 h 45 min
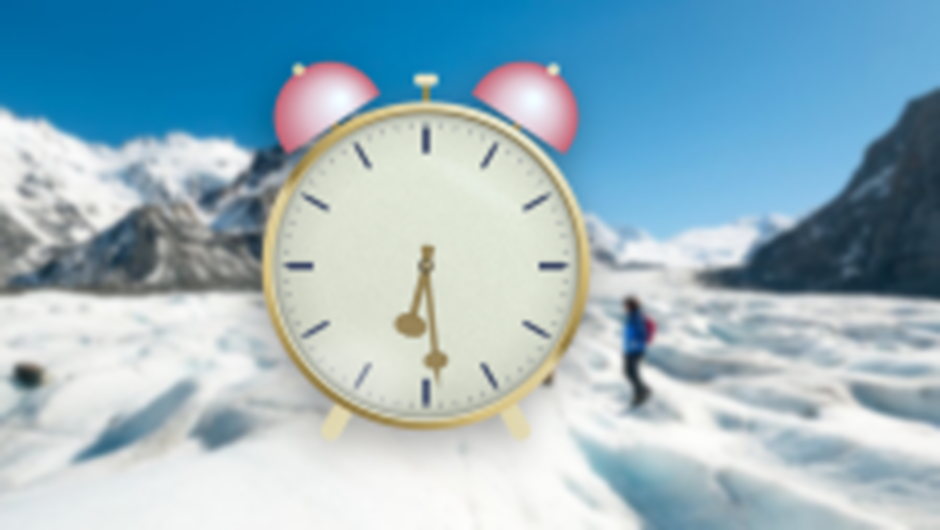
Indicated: 6 h 29 min
